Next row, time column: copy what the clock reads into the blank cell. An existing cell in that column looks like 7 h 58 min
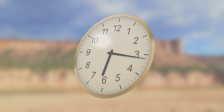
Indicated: 6 h 16 min
